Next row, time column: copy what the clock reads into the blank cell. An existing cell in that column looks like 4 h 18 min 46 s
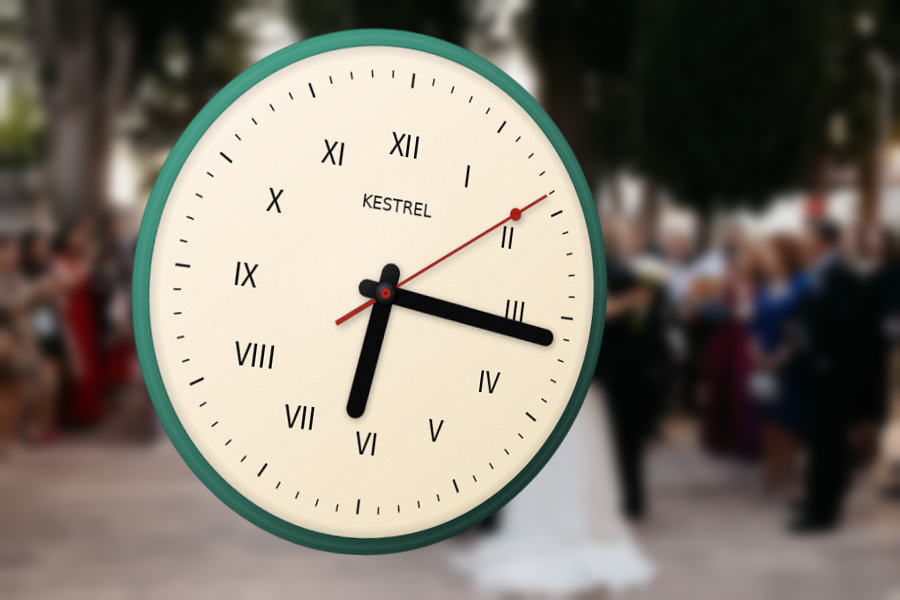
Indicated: 6 h 16 min 09 s
